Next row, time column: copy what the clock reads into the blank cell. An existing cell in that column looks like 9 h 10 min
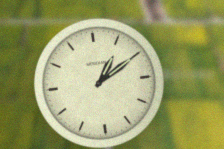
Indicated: 1 h 10 min
